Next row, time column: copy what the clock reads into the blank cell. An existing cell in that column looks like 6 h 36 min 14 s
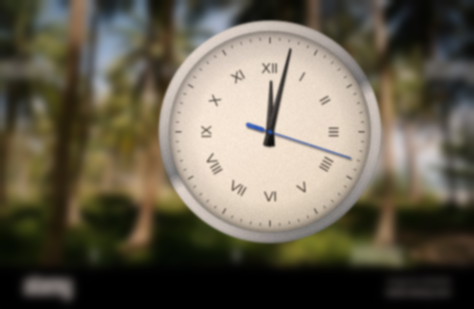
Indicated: 12 h 02 min 18 s
